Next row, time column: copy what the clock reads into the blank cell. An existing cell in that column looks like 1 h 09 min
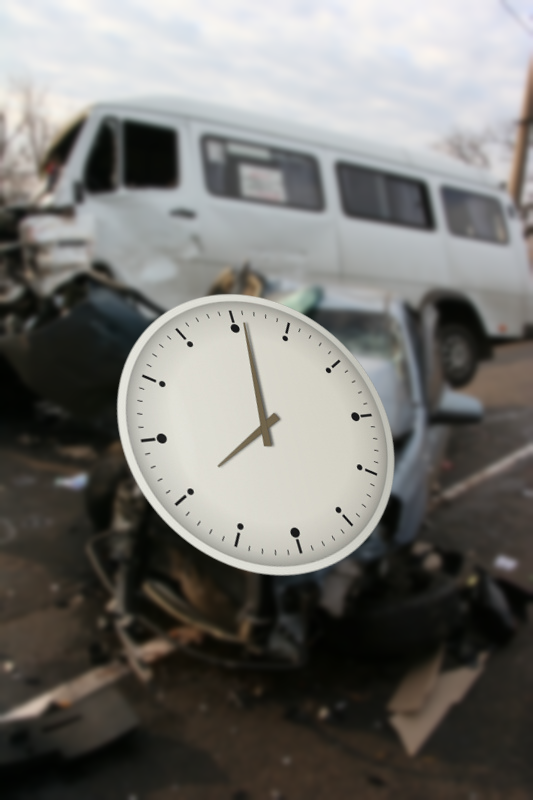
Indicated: 8 h 01 min
